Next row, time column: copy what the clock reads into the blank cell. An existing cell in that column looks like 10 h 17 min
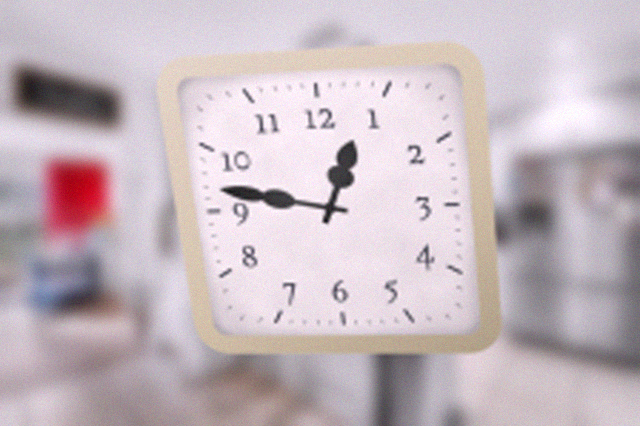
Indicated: 12 h 47 min
